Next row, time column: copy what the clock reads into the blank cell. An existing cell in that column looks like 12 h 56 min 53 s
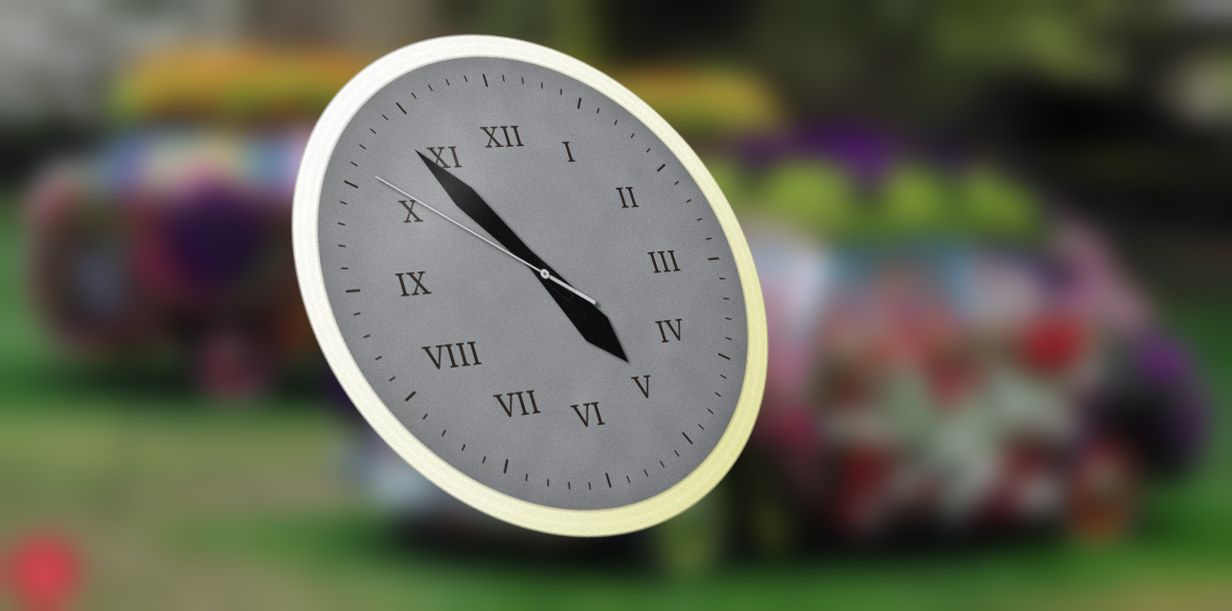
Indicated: 4 h 53 min 51 s
